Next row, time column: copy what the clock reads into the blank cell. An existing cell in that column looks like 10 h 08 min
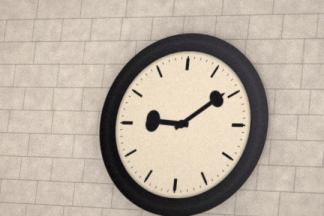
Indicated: 9 h 09 min
